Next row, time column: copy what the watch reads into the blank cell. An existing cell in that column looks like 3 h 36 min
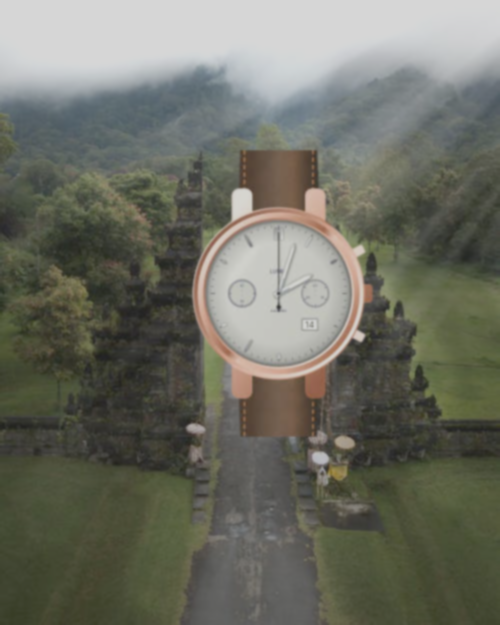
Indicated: 2 h 03 min
